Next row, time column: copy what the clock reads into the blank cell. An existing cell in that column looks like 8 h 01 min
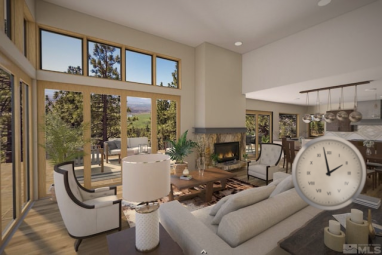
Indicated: 1 h 58 min
